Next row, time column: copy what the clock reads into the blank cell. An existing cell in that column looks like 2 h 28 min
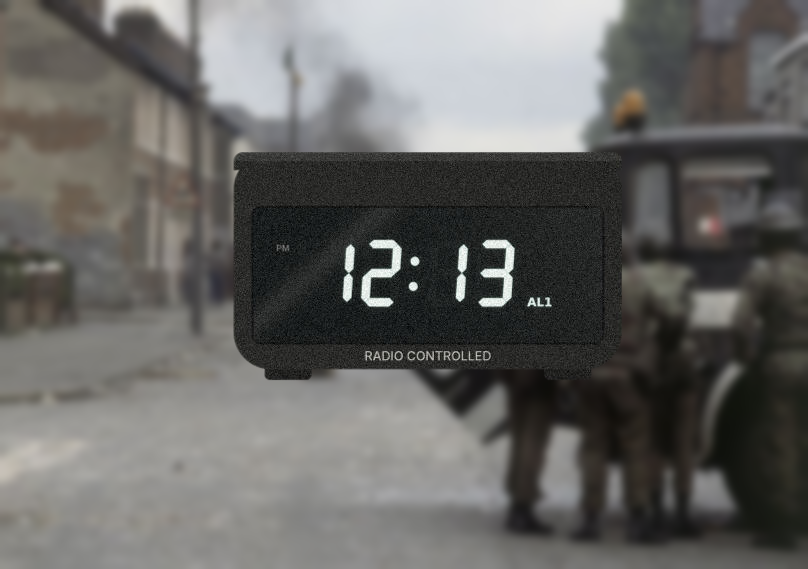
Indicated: 12 h 13 min
